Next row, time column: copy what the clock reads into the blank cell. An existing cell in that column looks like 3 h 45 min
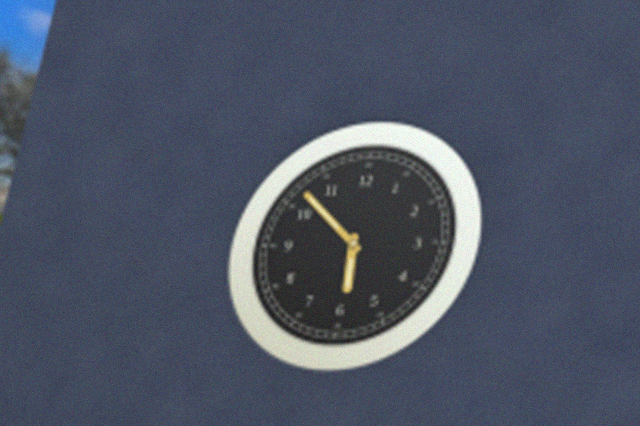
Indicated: 5 h 52 min
